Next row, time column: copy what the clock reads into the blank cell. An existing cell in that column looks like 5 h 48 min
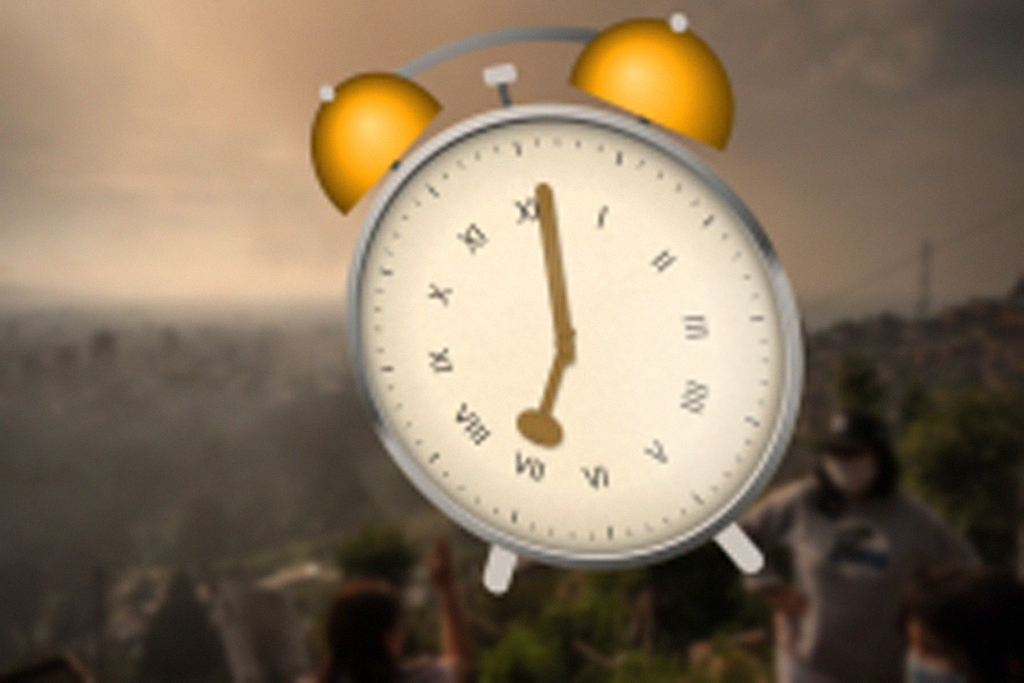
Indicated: 7 h 01 min
